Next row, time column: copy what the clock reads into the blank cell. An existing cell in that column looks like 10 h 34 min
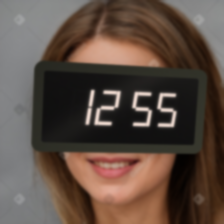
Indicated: 12 h 55 min
